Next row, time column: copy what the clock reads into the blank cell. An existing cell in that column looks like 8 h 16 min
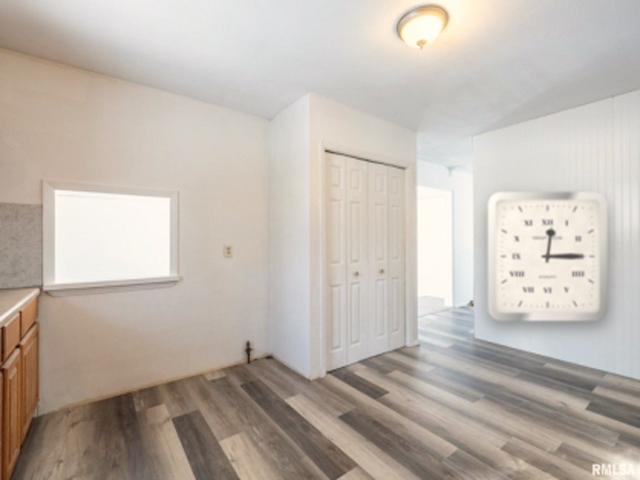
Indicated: 12 h 15 min
